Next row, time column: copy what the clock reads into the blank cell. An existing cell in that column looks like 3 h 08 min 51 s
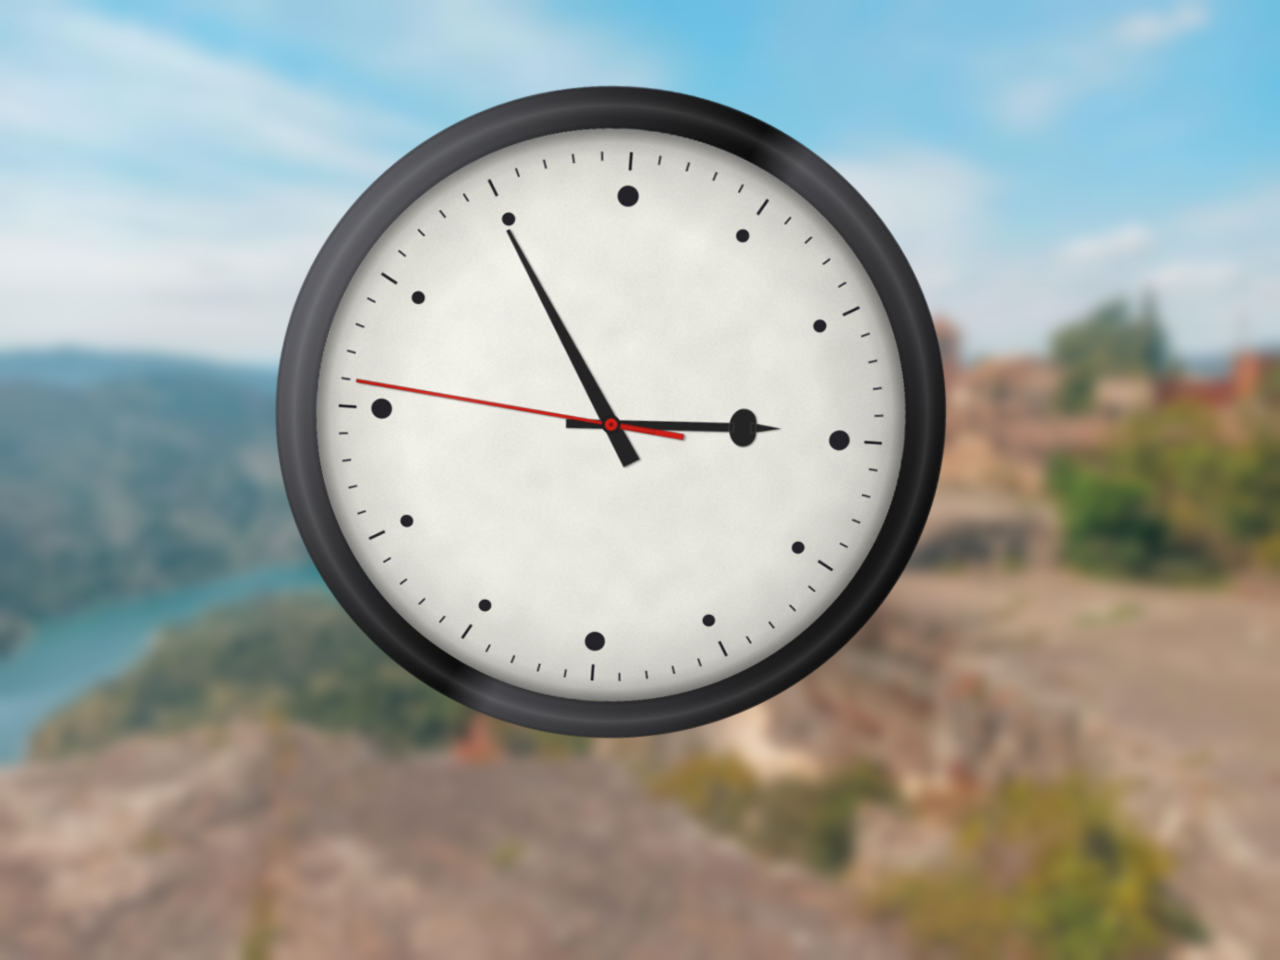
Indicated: 2 h 54 min 46 s
